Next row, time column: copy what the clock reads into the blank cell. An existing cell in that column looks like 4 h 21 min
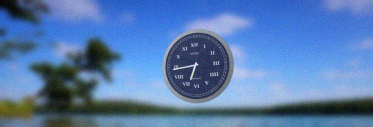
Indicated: 6 h 44 min
